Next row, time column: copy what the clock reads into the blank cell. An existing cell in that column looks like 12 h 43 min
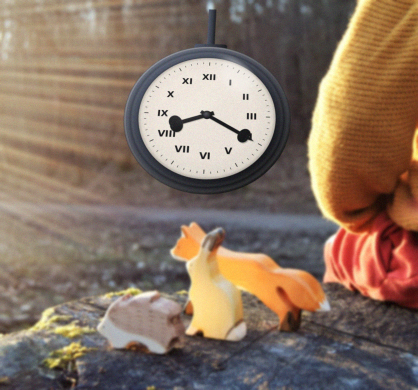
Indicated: 8 h 20 min
